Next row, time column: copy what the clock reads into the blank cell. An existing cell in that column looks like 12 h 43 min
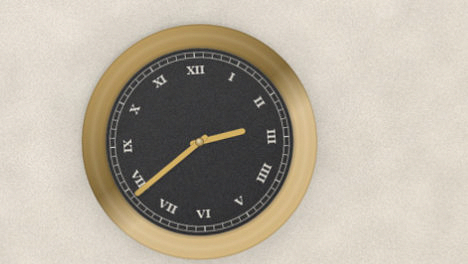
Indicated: 2 h 39 min
